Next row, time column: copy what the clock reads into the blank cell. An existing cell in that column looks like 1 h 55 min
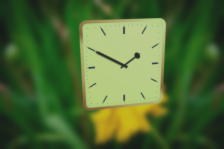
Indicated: 1 h 50 min
